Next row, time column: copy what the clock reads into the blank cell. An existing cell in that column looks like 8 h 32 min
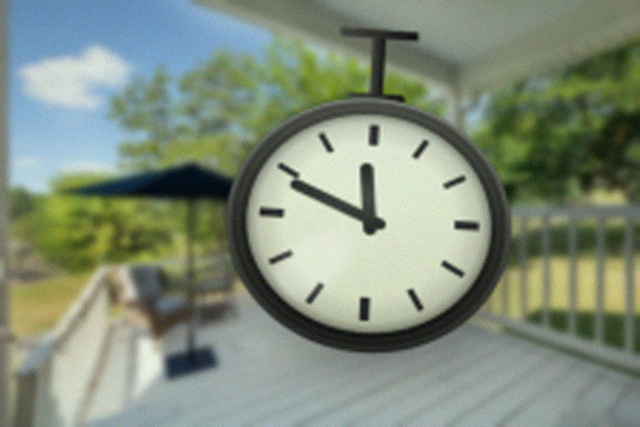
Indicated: 11 h 49 min
